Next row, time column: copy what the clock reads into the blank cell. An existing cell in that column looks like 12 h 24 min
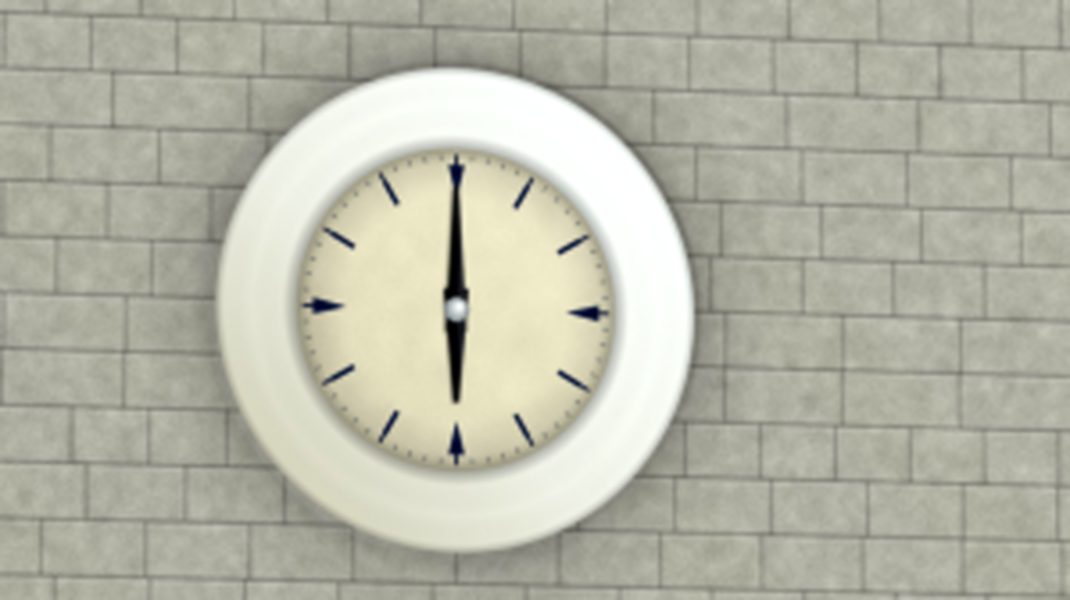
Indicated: 6 h 00 min
